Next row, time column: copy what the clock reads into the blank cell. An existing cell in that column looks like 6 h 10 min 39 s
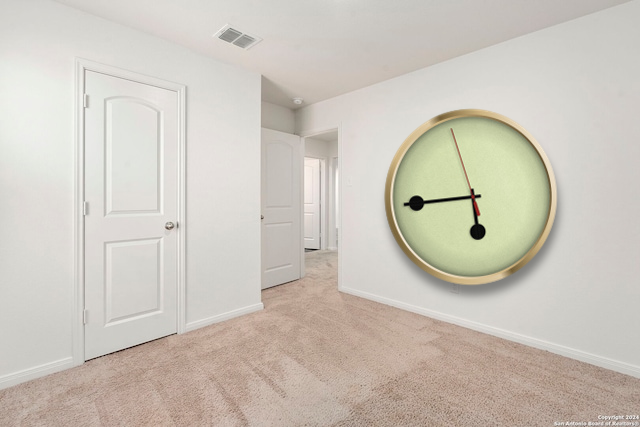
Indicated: 5 h 43 min 57 s
